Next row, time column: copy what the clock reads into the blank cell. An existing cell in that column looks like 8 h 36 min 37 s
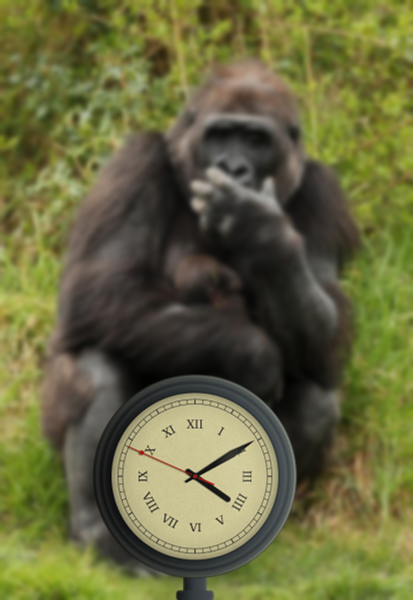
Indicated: 4 h 09 min 49 s
